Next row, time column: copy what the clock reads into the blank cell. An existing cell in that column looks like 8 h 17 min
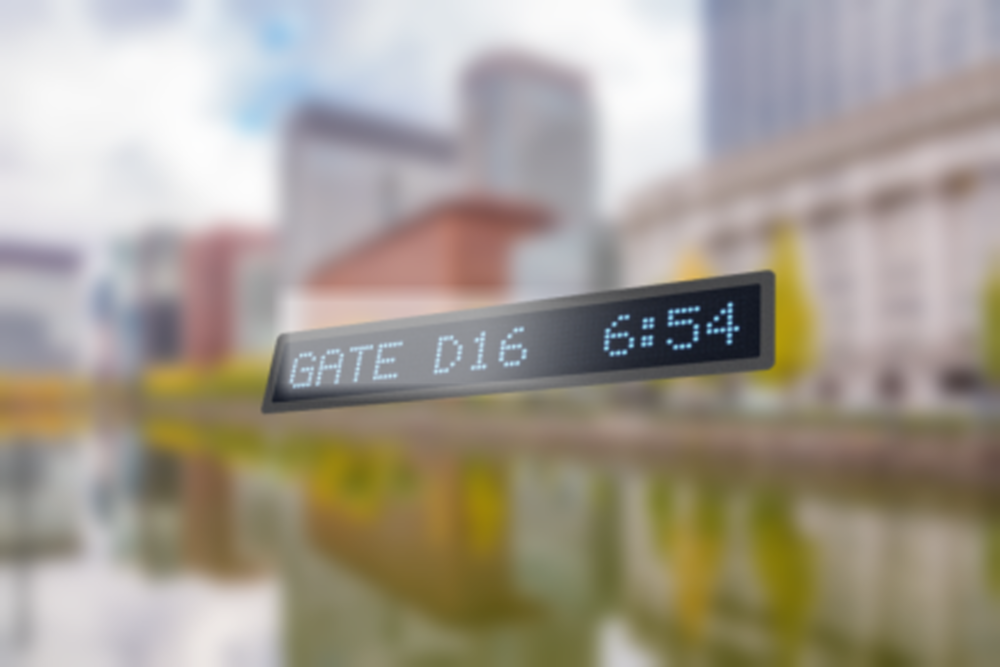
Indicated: 6 h 54 min
